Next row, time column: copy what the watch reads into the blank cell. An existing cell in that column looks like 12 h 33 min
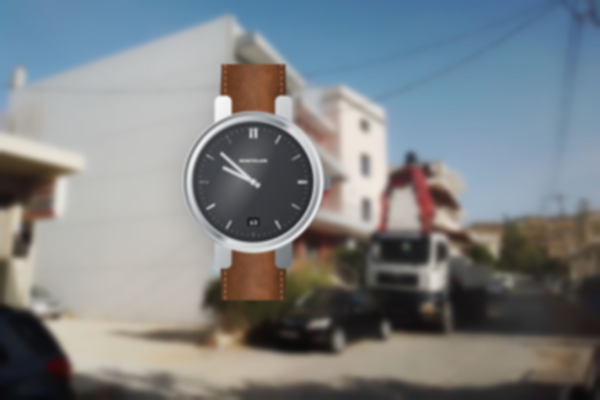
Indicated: 9 h 52 min
